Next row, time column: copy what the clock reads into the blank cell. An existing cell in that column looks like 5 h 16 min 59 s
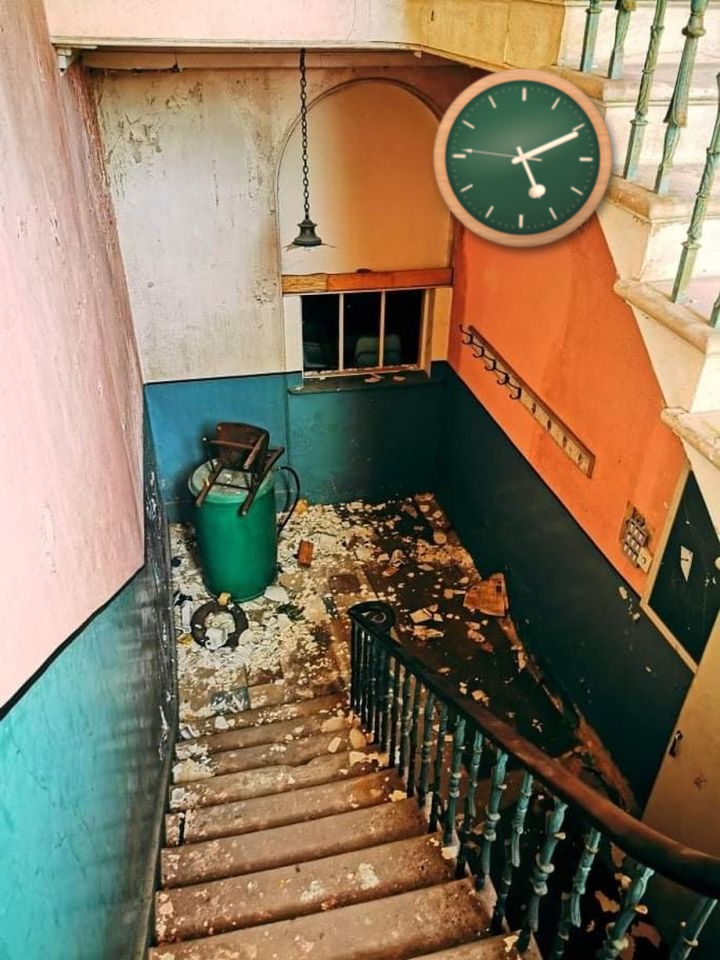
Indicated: 5 h 10 min 46 s
